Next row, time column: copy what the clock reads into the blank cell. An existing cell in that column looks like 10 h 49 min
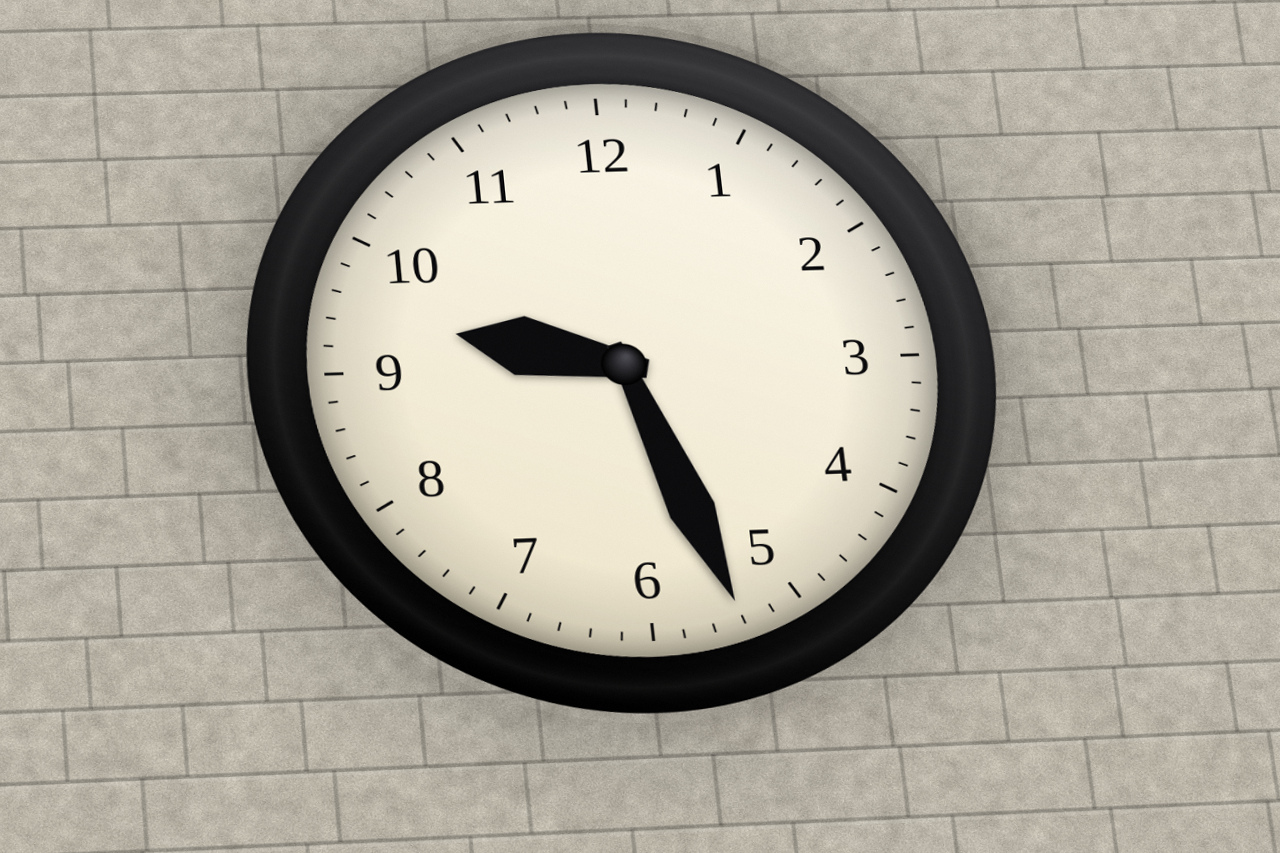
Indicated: 9 h 27 min
